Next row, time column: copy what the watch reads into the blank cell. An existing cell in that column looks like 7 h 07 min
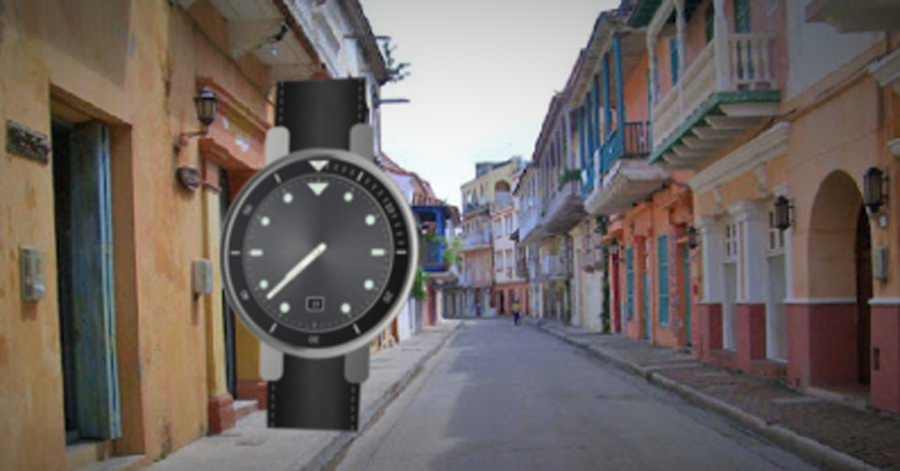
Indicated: 7 h 38 min
